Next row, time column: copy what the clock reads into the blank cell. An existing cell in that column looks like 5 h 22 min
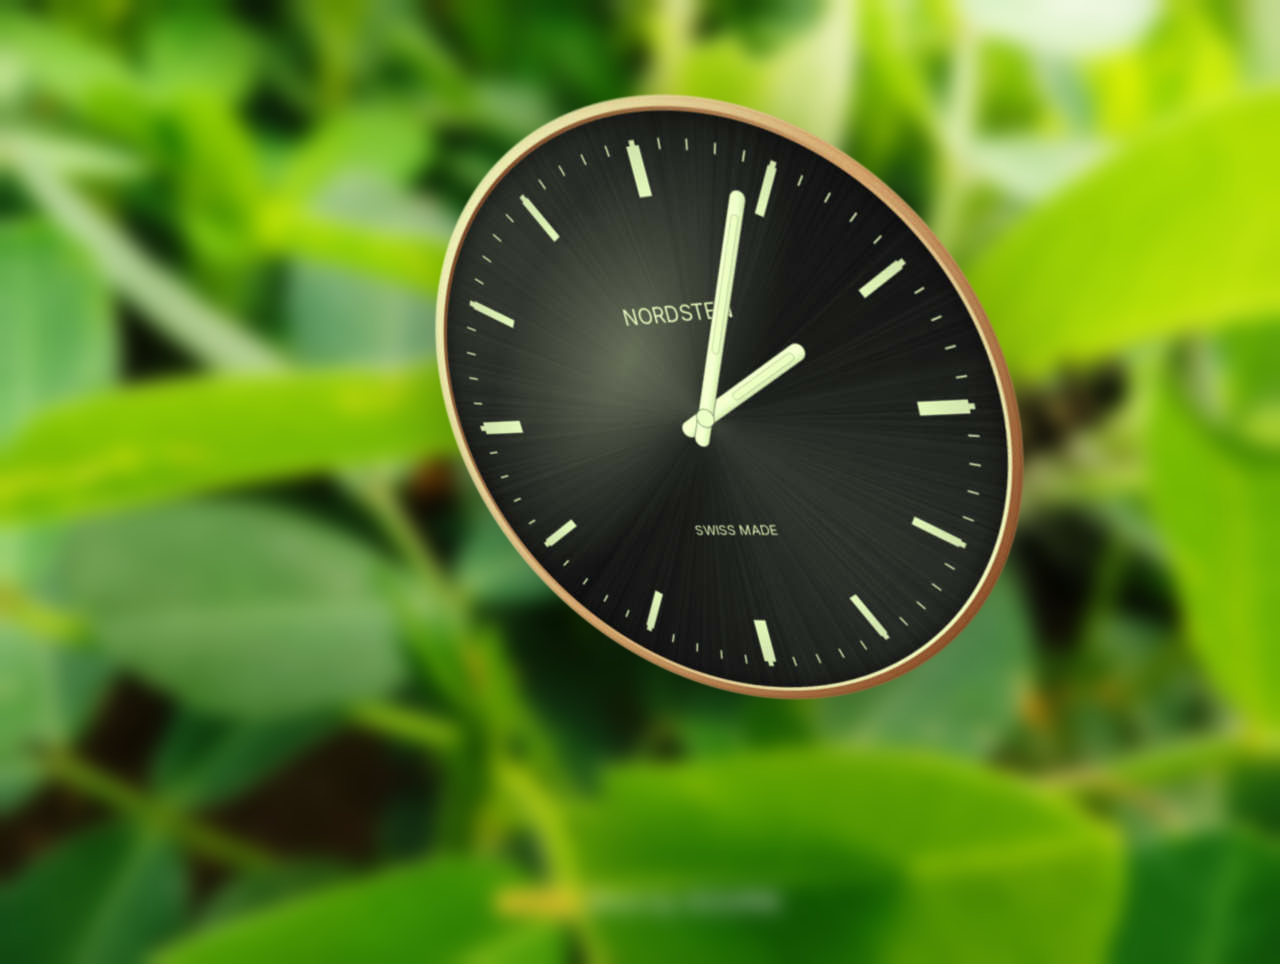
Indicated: 2 h 04 min
